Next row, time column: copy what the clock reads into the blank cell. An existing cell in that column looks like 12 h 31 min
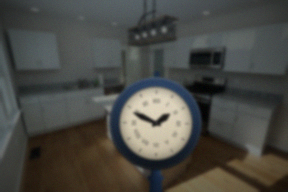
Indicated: 1 h 49 min
